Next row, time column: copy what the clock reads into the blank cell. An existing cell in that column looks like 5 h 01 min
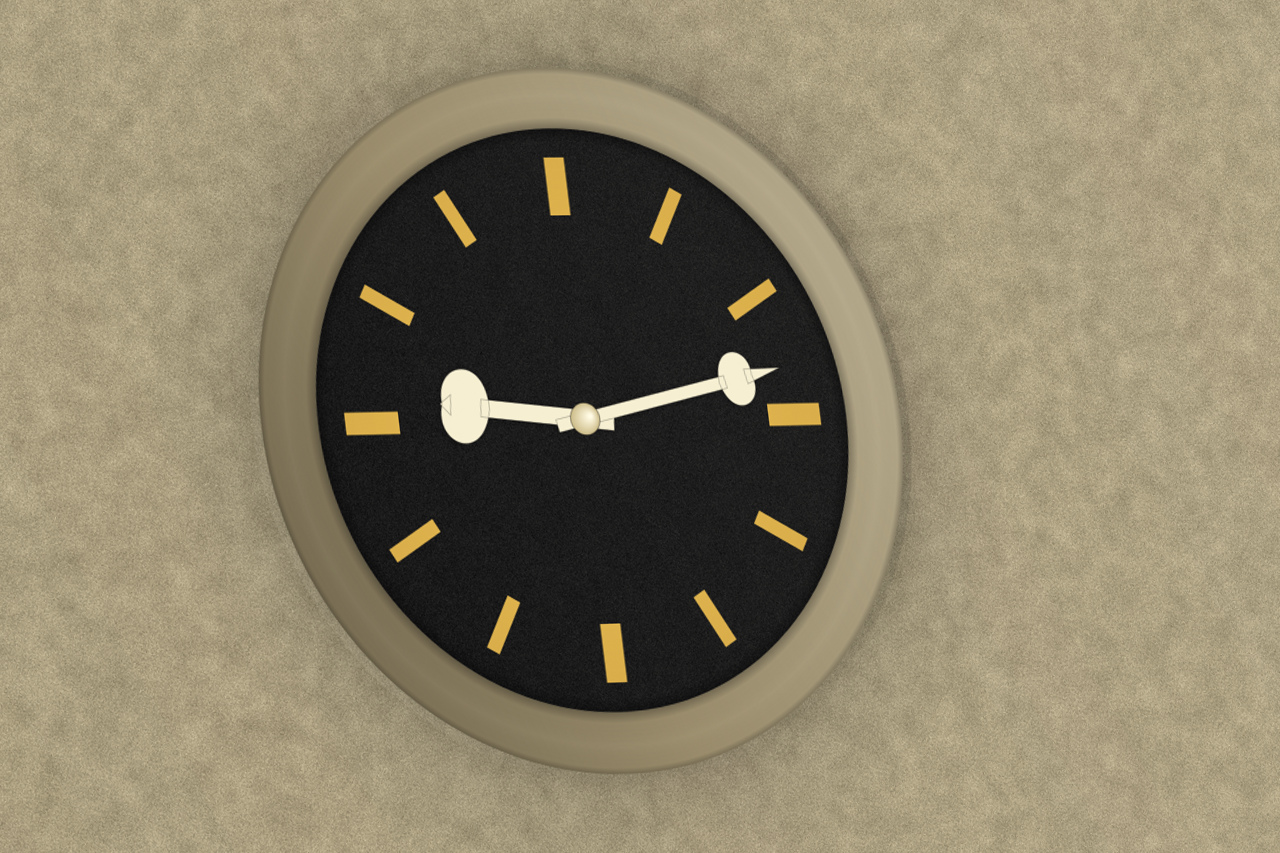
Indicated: 9 h 13 min
